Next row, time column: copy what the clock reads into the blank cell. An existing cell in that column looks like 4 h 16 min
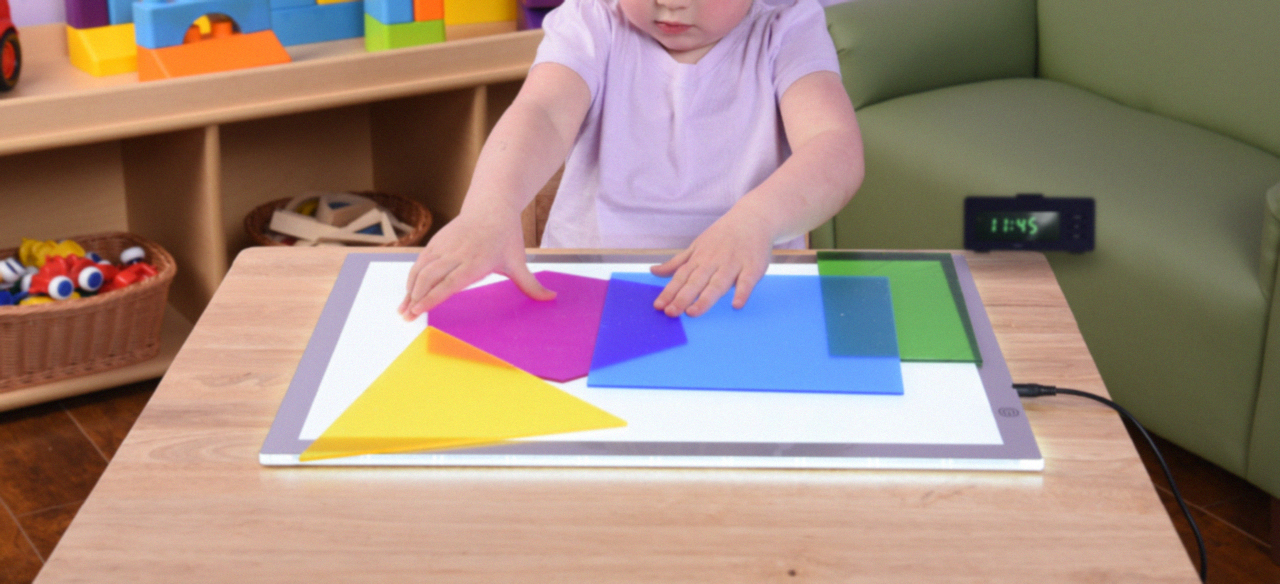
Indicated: 11 h 45 min
